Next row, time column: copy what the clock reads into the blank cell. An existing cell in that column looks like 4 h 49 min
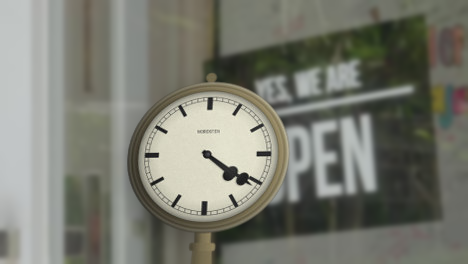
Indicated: 4 h 21 min
